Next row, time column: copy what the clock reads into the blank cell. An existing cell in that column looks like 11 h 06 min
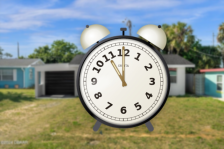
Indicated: 11 h 00 min
